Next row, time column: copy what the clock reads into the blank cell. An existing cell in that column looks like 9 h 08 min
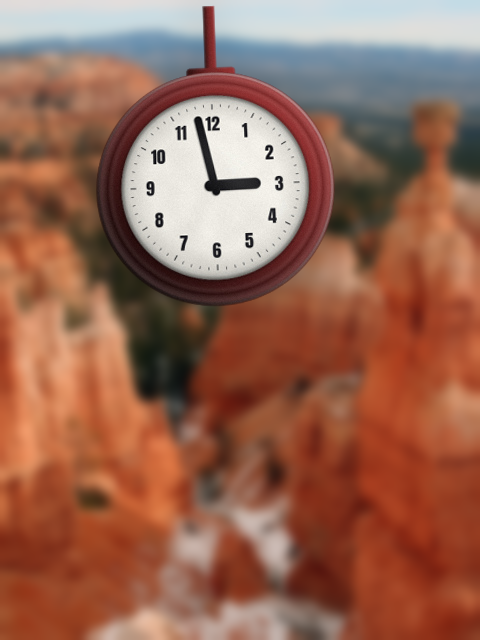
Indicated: 2 h 58 min
